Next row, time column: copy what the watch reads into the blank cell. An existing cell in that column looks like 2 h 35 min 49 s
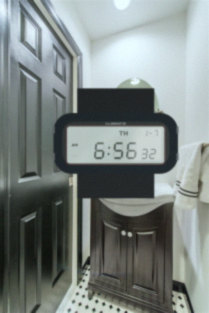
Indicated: 6 h 56 min 32 s
